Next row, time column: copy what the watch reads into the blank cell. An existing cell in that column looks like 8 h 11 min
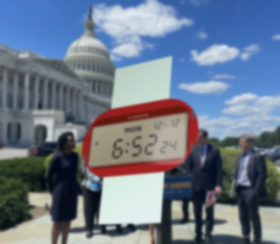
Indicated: 6 h 52 min
